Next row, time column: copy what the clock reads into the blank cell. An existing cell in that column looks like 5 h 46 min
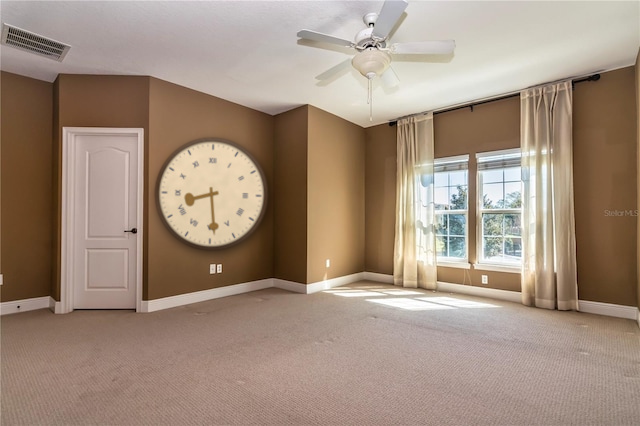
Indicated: 8 h 29 min
